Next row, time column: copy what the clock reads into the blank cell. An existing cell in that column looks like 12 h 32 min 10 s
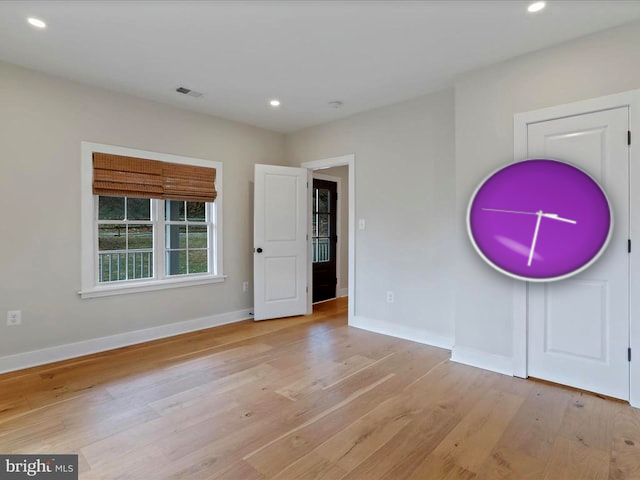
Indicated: 3 h 31 min 46 s
